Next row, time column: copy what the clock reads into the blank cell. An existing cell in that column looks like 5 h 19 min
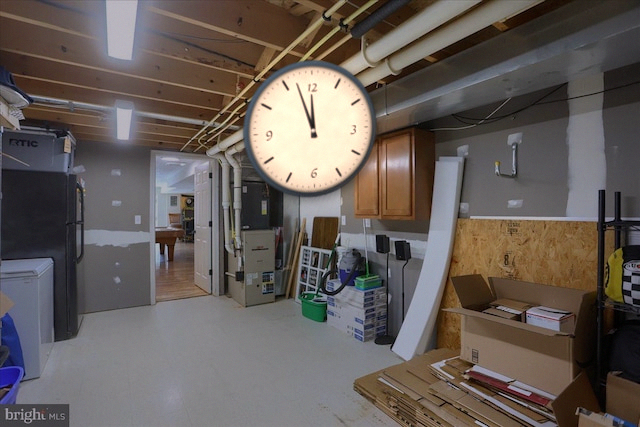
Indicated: 11 h 57 min
